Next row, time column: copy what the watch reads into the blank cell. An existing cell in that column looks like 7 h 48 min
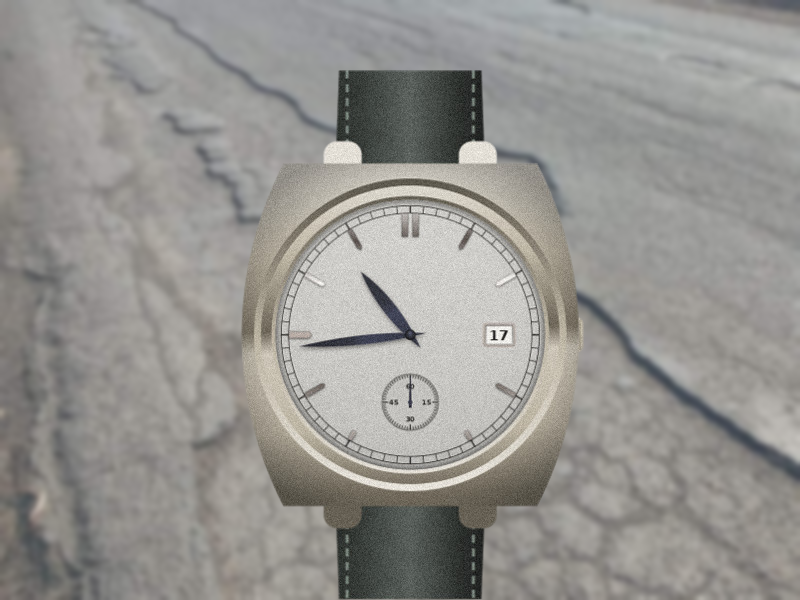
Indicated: 10 h 44 min
